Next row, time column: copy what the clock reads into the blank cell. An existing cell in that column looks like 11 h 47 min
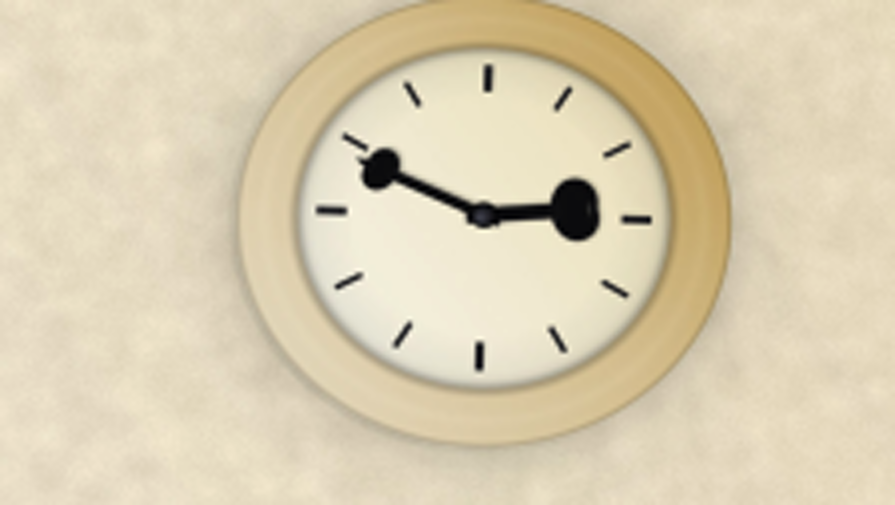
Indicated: 2 h 49 min
